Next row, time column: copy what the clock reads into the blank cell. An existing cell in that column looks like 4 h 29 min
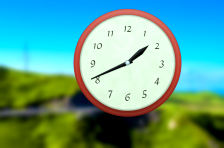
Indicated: 1 h 41 min
